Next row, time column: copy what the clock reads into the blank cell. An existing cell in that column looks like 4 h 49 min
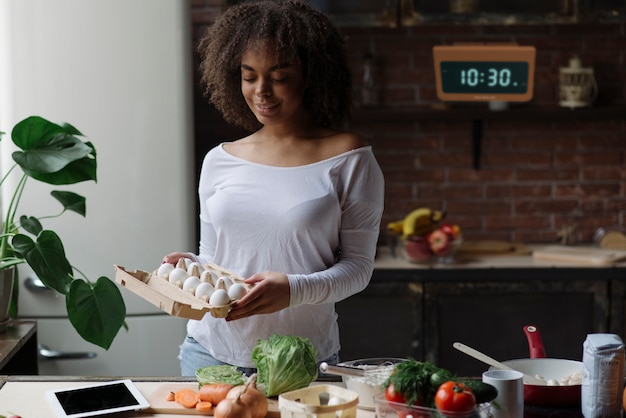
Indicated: 10 h 30 min
